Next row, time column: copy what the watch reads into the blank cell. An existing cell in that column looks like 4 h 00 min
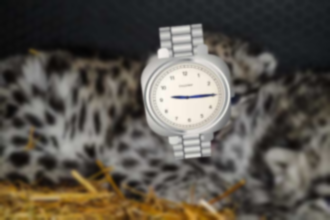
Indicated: 9 h 15 min
